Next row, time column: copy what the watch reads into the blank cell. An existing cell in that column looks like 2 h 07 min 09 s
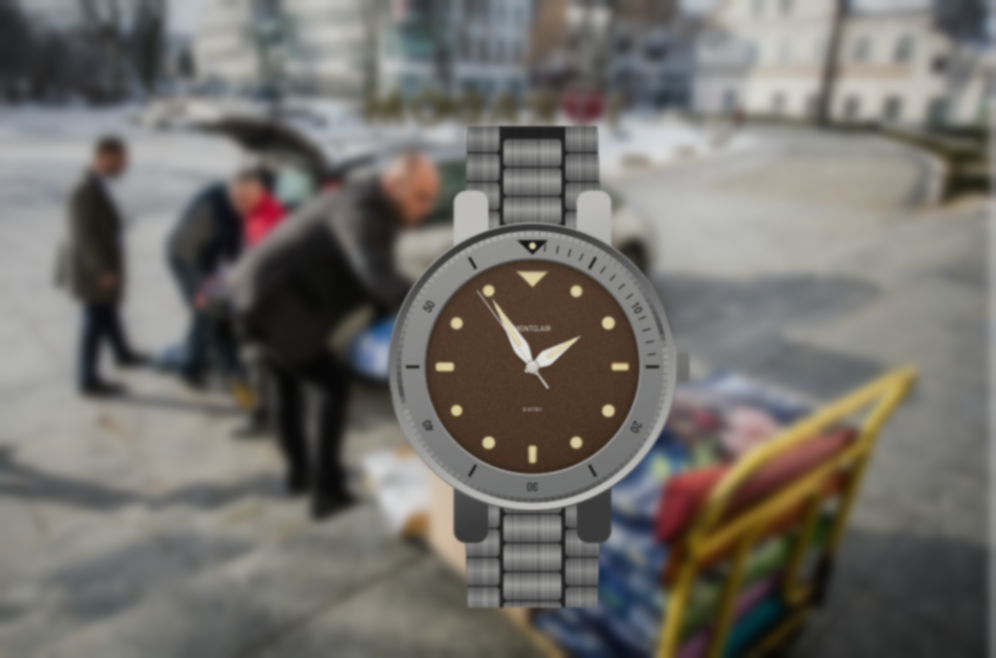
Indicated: 1 h 54 min 54 s
